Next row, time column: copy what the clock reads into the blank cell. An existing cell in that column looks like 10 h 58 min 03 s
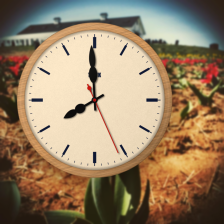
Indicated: 7 h 59 min 26 s
